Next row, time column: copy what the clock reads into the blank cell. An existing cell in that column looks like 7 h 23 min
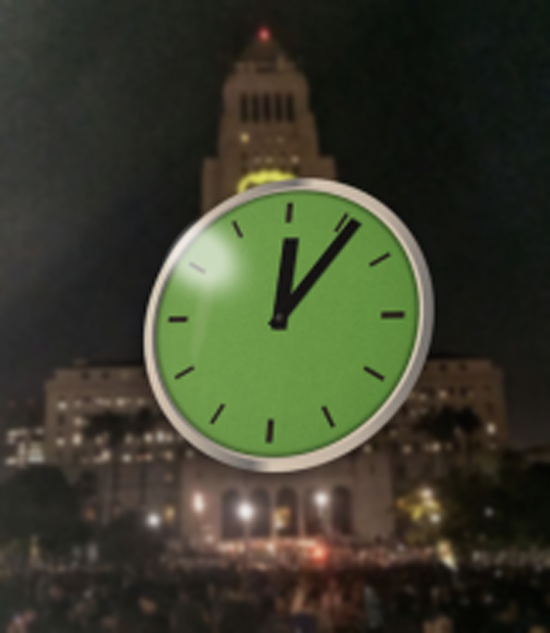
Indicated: 12 h 06 min
